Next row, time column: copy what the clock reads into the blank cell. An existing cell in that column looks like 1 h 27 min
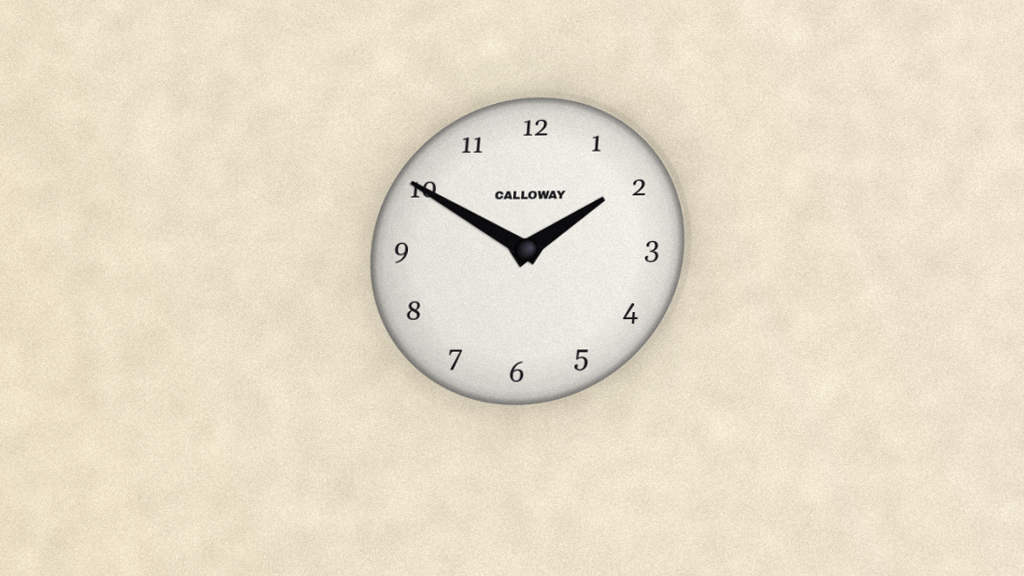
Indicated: 1 h 50 min
